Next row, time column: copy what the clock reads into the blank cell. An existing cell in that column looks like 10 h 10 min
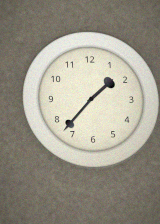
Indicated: 1 h 37 min
